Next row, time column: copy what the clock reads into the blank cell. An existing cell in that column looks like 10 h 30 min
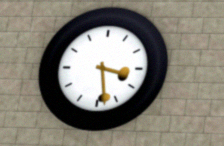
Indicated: 3 h 28 min
